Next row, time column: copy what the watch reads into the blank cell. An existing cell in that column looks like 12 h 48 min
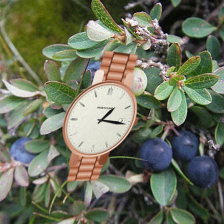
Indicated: 1 h 16 min
